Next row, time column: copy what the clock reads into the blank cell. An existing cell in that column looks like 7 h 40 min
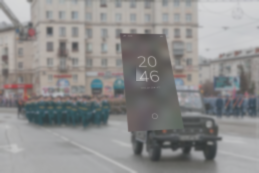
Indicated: 20 h 46 min
